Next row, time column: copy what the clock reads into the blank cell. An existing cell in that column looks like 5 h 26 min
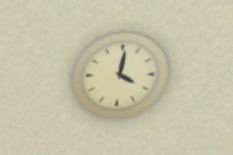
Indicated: 4 h 01 min
